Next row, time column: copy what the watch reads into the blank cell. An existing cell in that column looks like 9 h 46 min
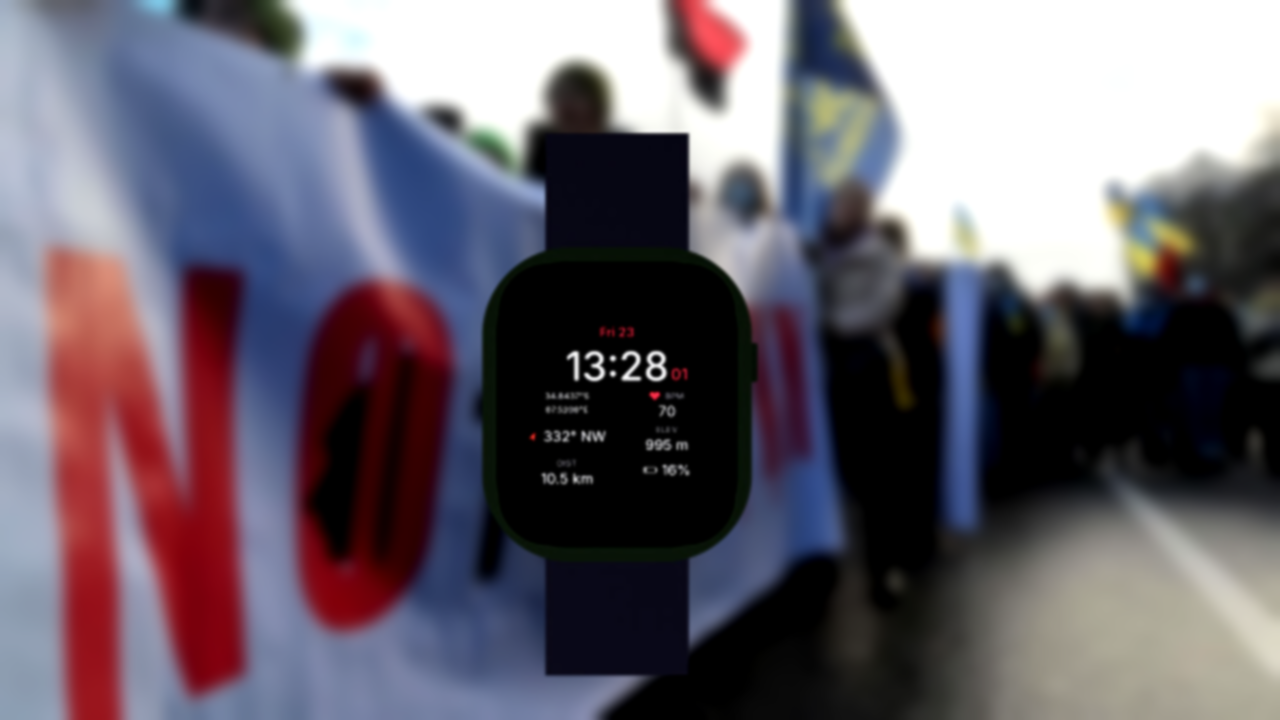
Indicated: 13 h 28 min
